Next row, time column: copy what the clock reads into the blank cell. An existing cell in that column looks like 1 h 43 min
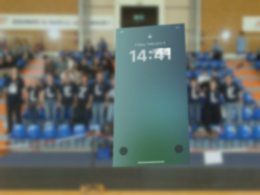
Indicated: 14 h 41 min
